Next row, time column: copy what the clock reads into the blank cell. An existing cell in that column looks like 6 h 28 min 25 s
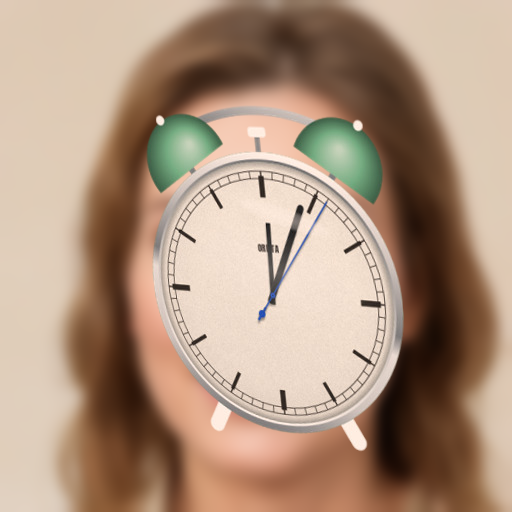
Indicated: 12 h 04 min 06 s
